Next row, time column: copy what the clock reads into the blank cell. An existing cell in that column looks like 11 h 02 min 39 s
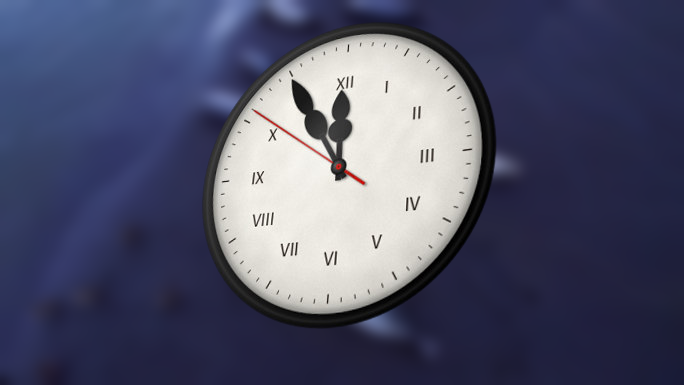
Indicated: 11 h 54 min 51 s
